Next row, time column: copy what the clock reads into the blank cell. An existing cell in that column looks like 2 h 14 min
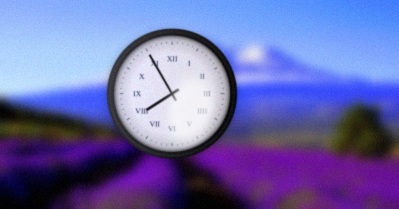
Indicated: 7 h 55 min
